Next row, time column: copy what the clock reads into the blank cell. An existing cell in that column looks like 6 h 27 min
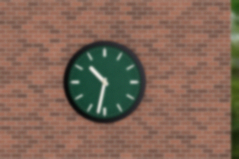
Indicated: 10 h 32 min
